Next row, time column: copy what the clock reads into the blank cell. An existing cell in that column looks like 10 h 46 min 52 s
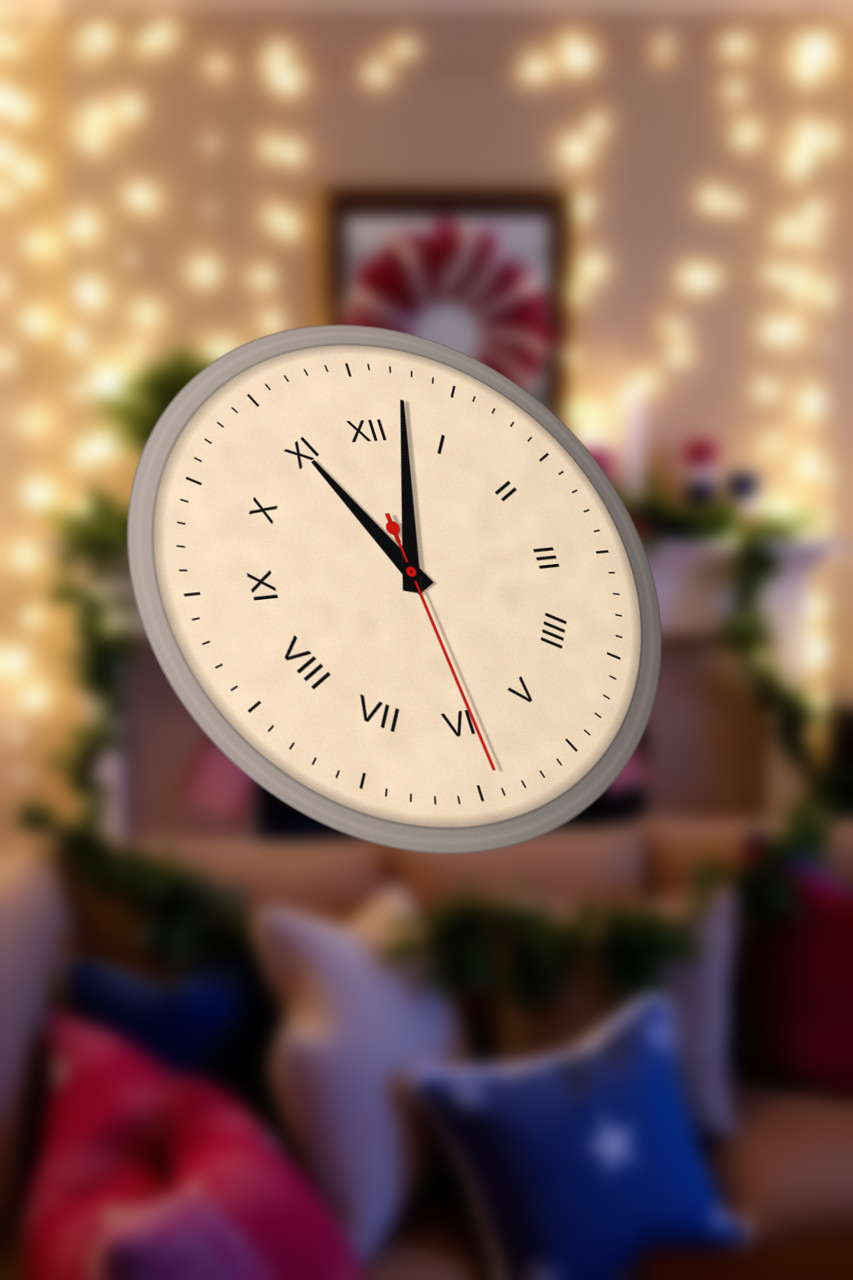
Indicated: 11 h 02 min 29 s
